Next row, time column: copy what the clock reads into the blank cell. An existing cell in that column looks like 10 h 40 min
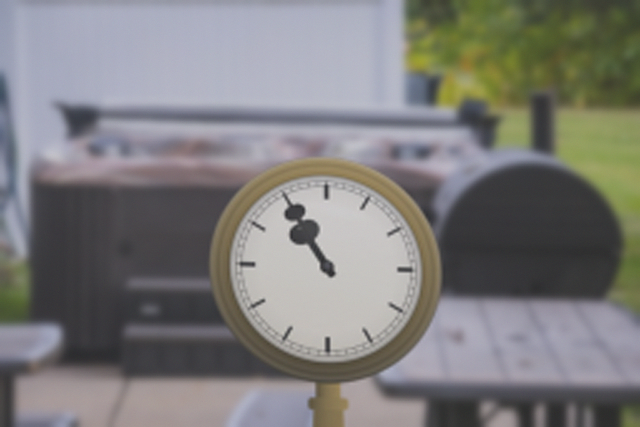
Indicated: 10 h 55 min
